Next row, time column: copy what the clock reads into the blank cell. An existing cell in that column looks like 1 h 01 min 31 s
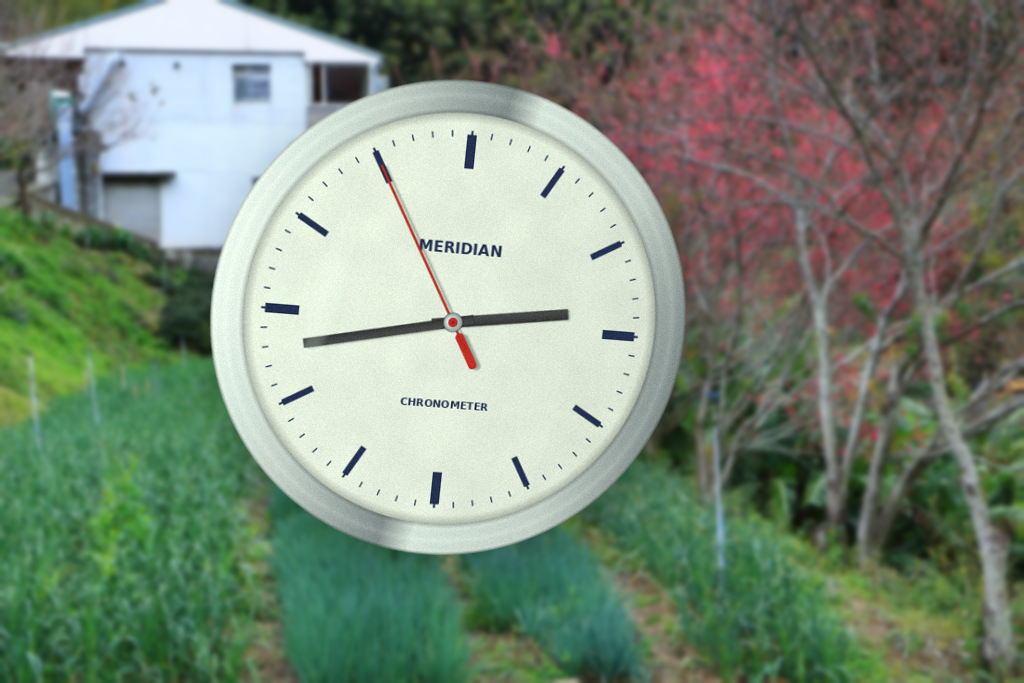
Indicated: 2 h 42 min 55 s
